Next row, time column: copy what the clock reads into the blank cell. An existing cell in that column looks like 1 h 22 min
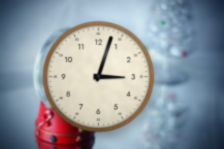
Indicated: 3 h 03 min
